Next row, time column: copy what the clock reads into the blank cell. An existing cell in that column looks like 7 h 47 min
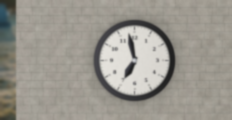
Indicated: 6 h 58 min
